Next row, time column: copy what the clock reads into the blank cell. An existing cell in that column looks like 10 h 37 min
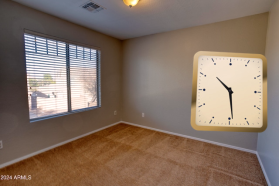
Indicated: 10 h 29 min
